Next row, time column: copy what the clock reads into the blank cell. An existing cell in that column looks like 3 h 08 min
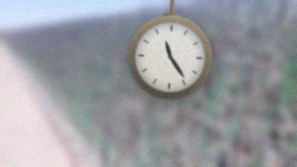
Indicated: 11 h 24 min
